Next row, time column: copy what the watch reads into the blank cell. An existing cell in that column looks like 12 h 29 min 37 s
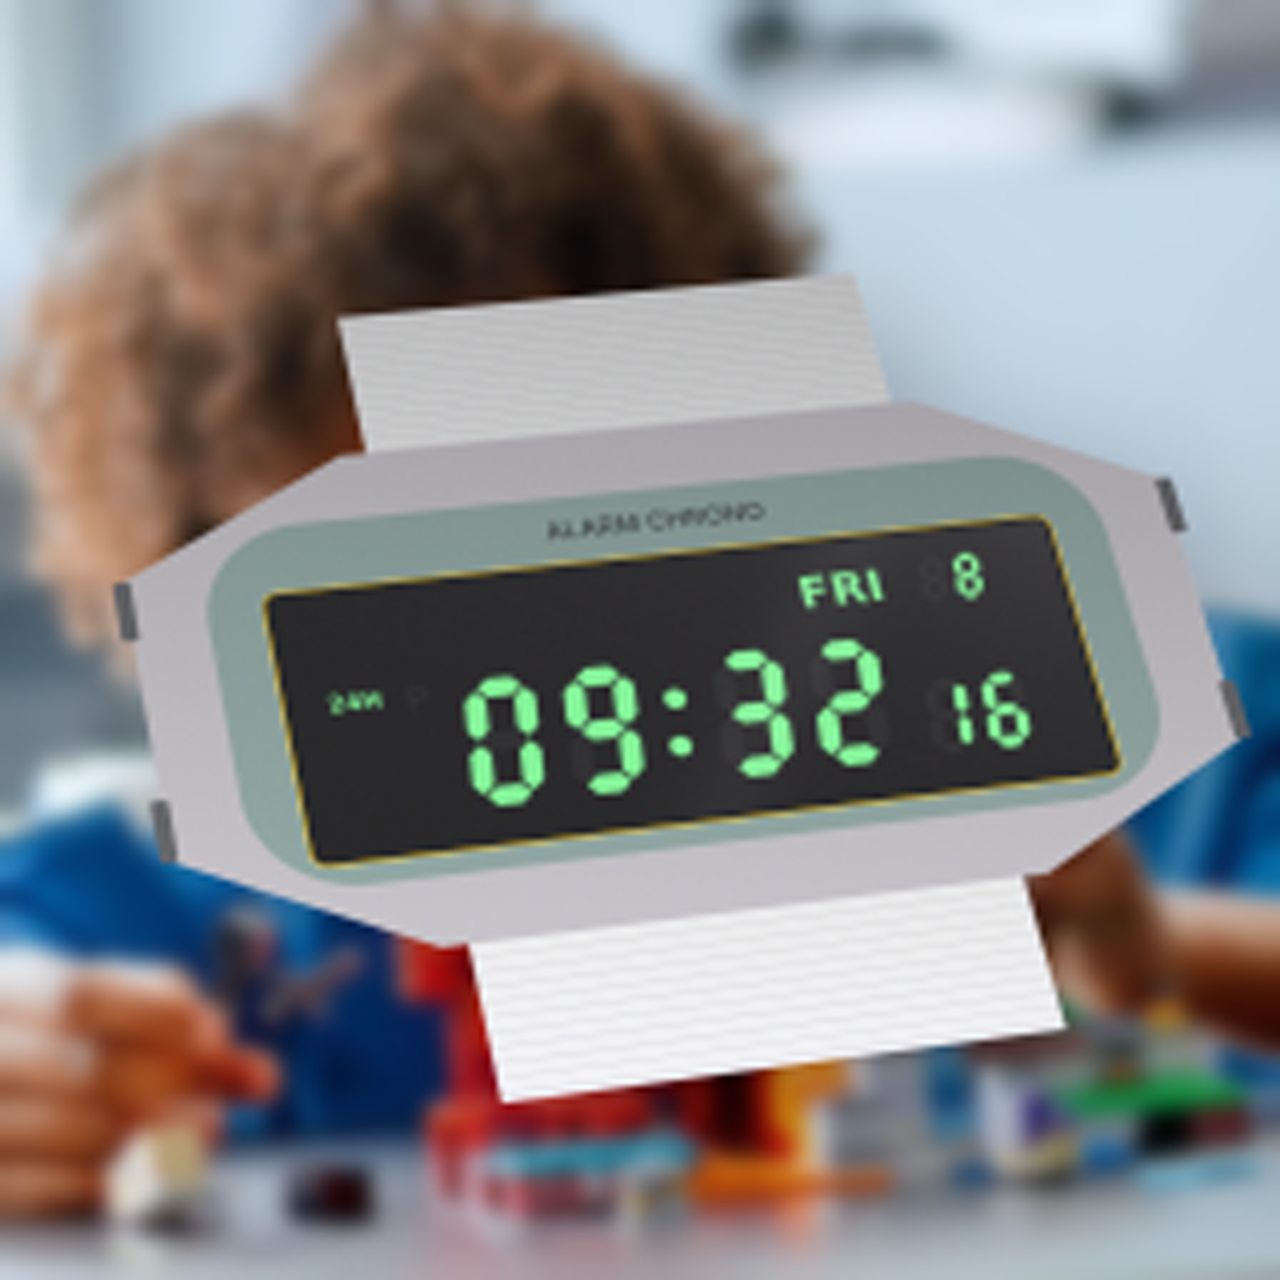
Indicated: 9 h 32 min 16 s
